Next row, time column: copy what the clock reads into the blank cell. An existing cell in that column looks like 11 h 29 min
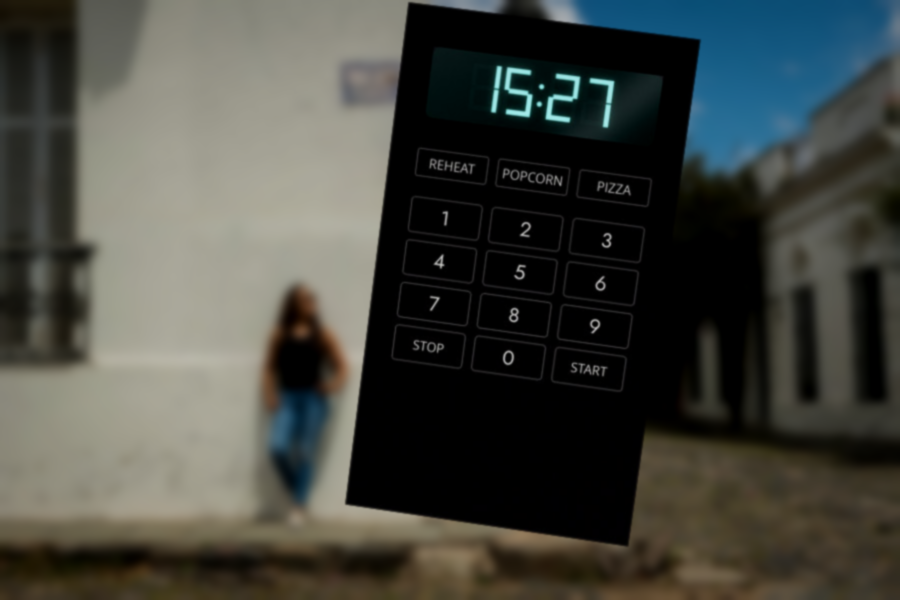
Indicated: 15 h 27 min
